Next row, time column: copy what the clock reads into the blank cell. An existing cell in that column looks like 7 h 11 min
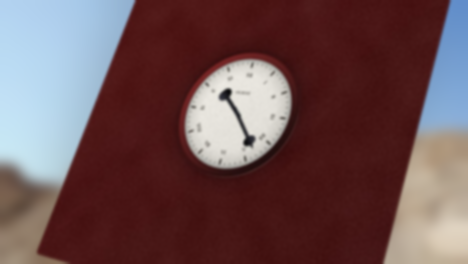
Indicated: 10 h 23 min
